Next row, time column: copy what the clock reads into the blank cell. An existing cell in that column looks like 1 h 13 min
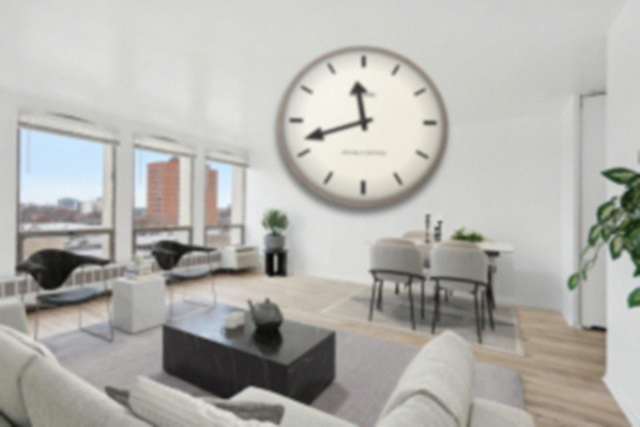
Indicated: 11 h 42 min
